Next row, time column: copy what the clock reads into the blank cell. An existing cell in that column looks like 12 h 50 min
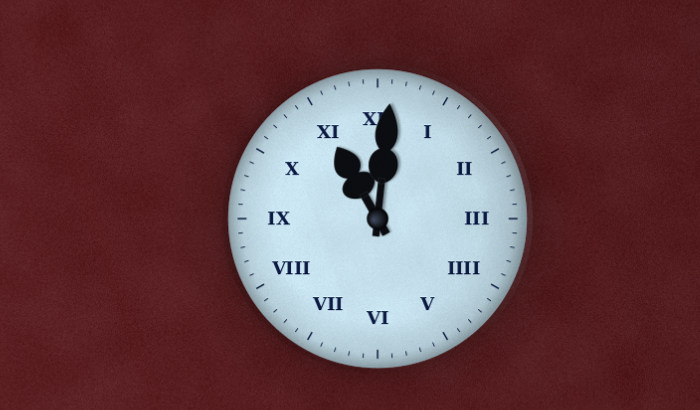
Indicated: 11 h 01 min
